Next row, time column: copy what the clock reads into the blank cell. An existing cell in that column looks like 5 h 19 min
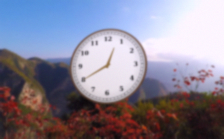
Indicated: 12 h 40 min
